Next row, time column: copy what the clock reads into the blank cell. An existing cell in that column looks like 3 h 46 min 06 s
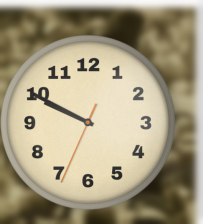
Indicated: 9 h 49 min 34 s
